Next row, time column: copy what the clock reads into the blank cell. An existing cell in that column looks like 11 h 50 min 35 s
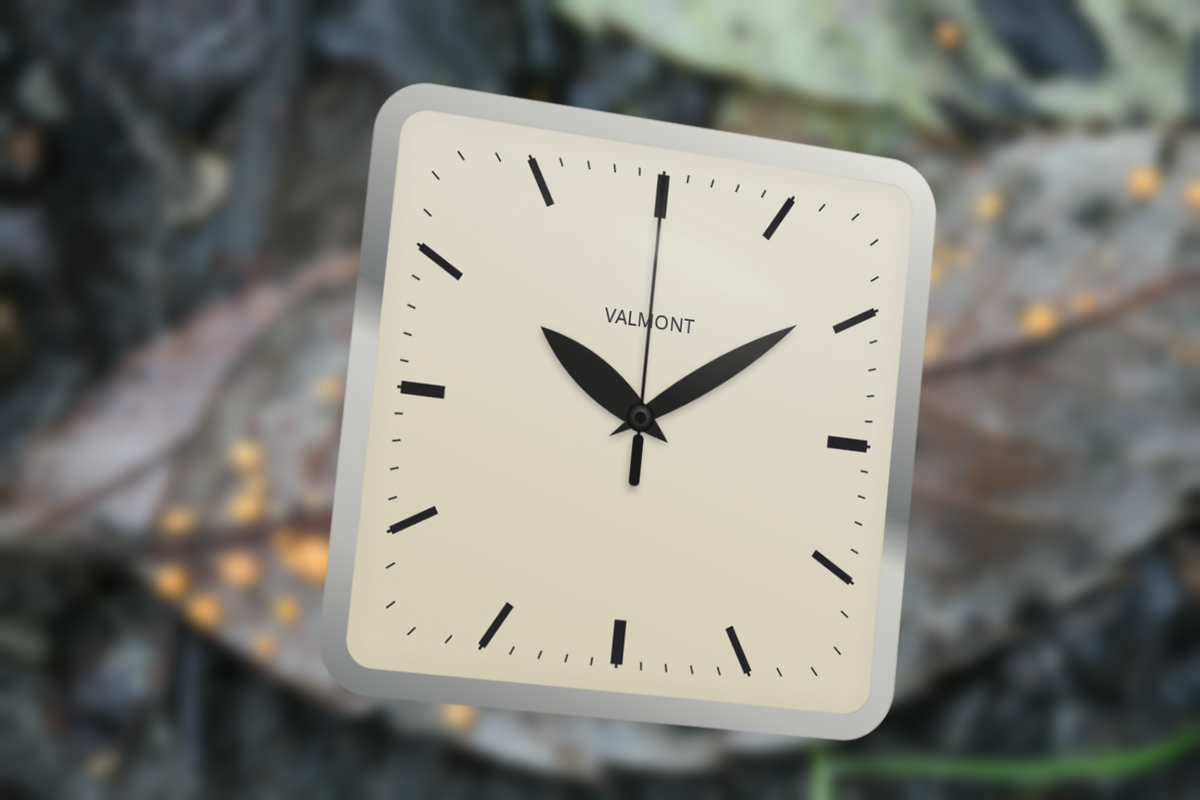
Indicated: 10 h 09 min 00 s
